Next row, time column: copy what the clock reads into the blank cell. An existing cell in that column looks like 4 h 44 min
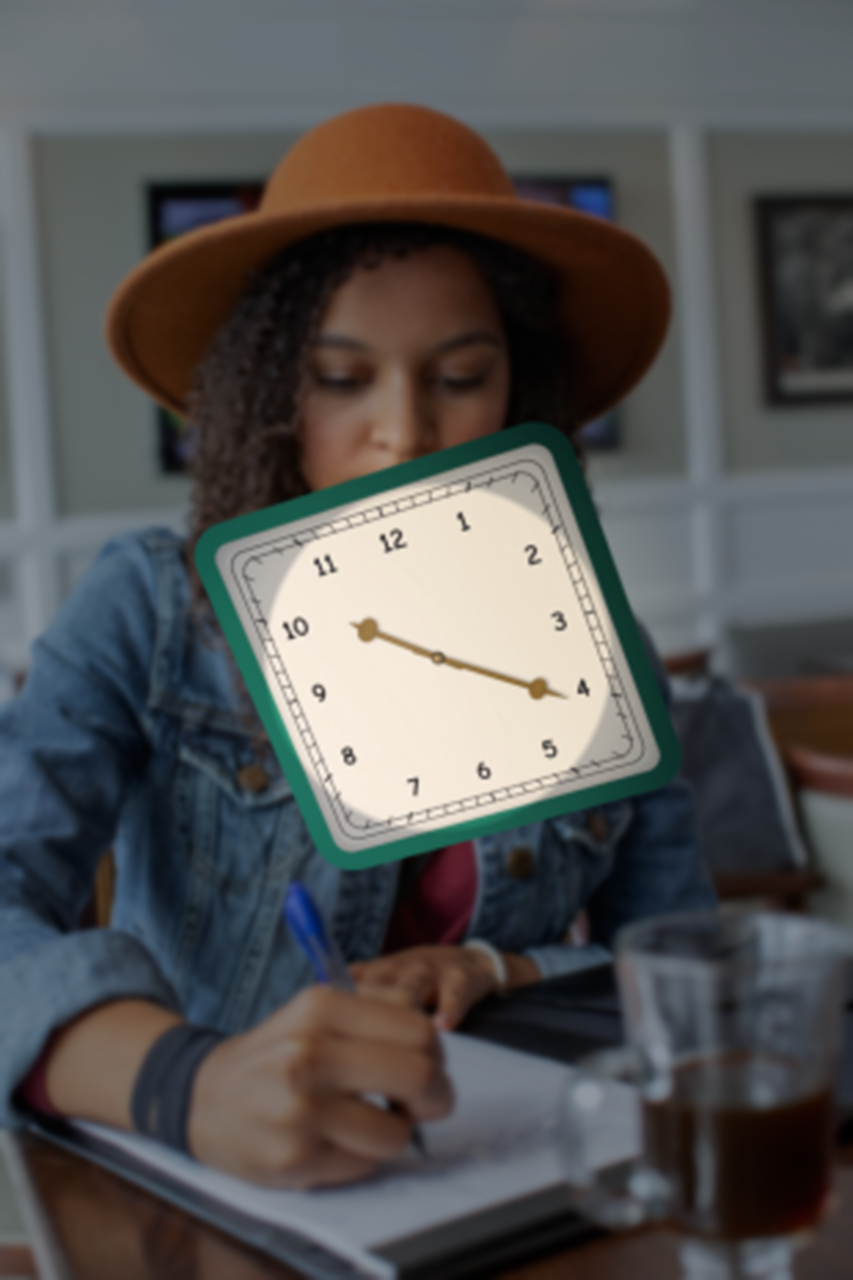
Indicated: 10 h 21 min
